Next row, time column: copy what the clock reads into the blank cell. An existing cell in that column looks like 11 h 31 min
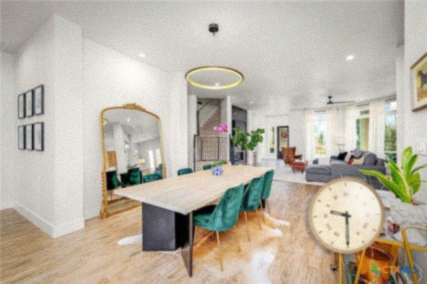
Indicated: 9 h 30 min
